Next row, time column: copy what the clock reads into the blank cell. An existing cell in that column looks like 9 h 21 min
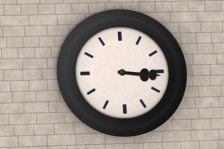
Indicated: 3 h 16 min
